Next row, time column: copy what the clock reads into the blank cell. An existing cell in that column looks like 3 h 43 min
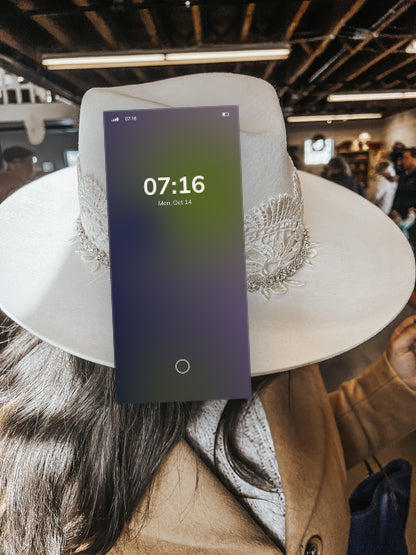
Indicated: 7 h 16 min
